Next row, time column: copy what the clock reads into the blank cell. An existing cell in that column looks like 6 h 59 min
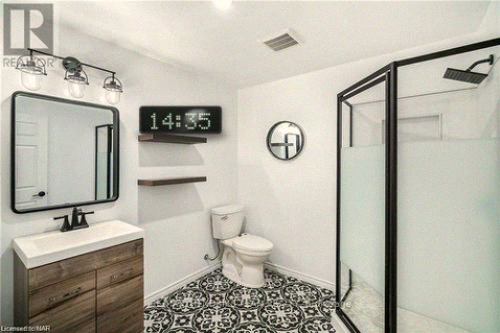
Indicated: 14 h 35 min
